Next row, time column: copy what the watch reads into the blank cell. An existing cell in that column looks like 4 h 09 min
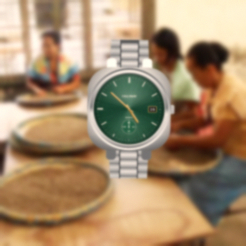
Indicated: 4 h 52 min
